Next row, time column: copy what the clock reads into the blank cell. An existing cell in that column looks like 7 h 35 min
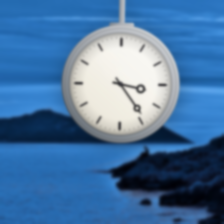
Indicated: 3 h 24 min
